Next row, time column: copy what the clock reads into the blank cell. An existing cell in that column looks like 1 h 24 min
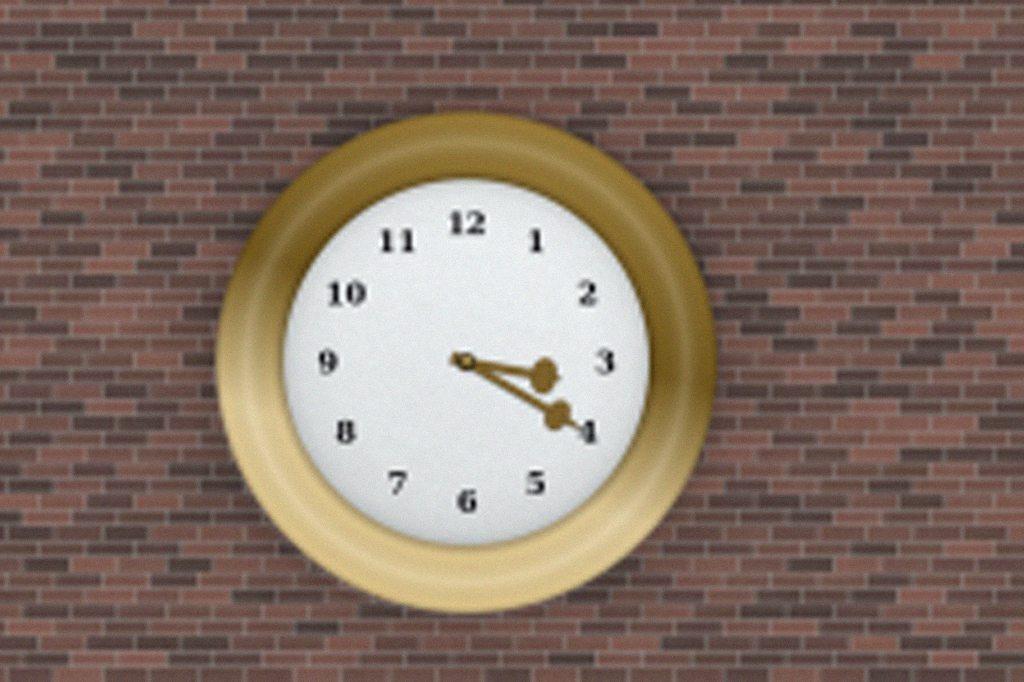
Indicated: 3 h 20 min
